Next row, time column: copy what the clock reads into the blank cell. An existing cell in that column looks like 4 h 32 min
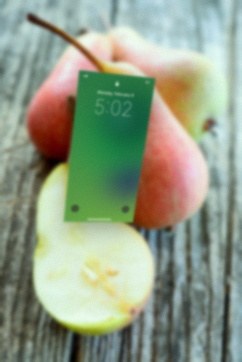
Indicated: 5 h 02 min
